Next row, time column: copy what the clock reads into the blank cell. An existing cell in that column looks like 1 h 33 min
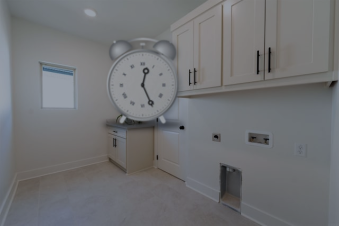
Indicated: 12 h 26 min
